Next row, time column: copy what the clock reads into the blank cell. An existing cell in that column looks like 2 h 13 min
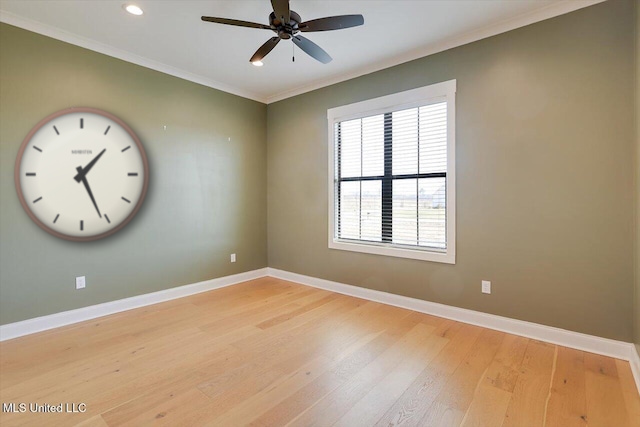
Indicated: 1 h 26 min
